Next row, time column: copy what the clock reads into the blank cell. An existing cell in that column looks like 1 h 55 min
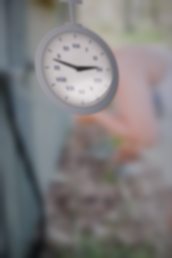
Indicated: 2 h 48 min
